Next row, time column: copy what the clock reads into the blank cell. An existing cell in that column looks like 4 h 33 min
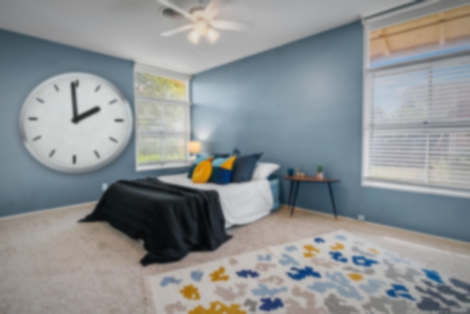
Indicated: 1 h 59 min
